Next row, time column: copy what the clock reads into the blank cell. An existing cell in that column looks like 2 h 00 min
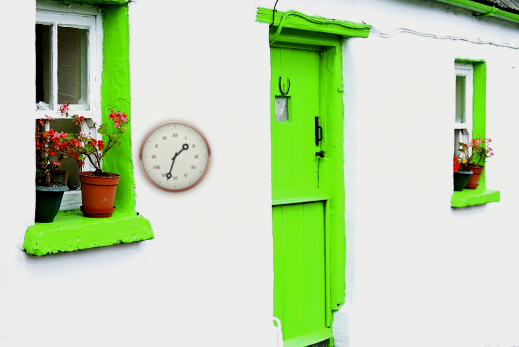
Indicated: 1 h 33 min
